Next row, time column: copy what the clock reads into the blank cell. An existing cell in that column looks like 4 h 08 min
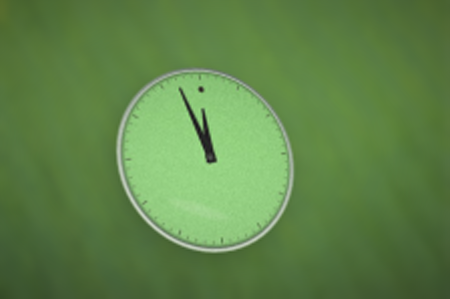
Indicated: 11 h 57 min
